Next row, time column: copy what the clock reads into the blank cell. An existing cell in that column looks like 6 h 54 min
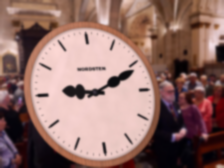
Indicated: 9 h 11 min
